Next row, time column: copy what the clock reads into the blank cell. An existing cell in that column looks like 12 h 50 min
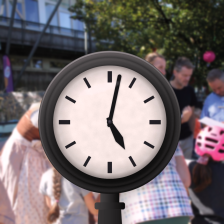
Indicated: 5 h 02 min
